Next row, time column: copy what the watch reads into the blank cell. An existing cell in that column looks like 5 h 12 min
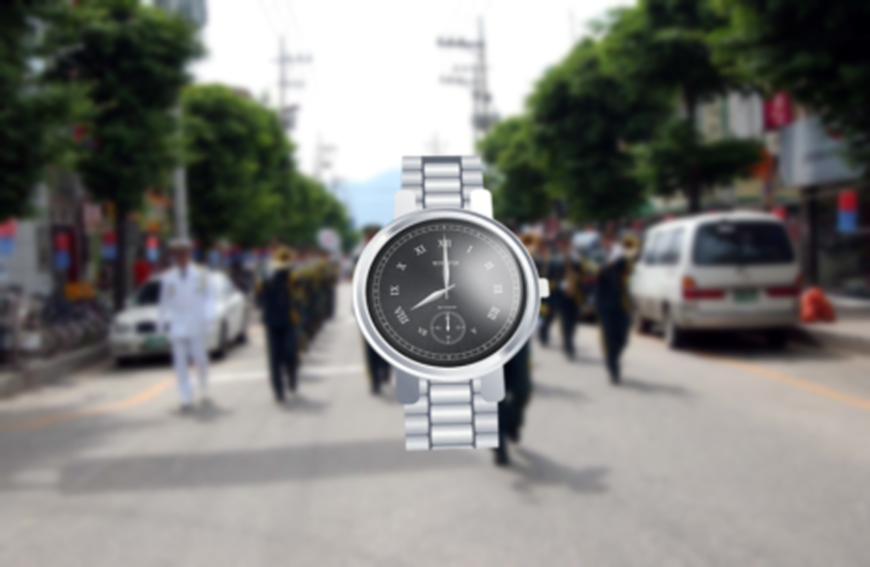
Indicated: 8 h 00 min
